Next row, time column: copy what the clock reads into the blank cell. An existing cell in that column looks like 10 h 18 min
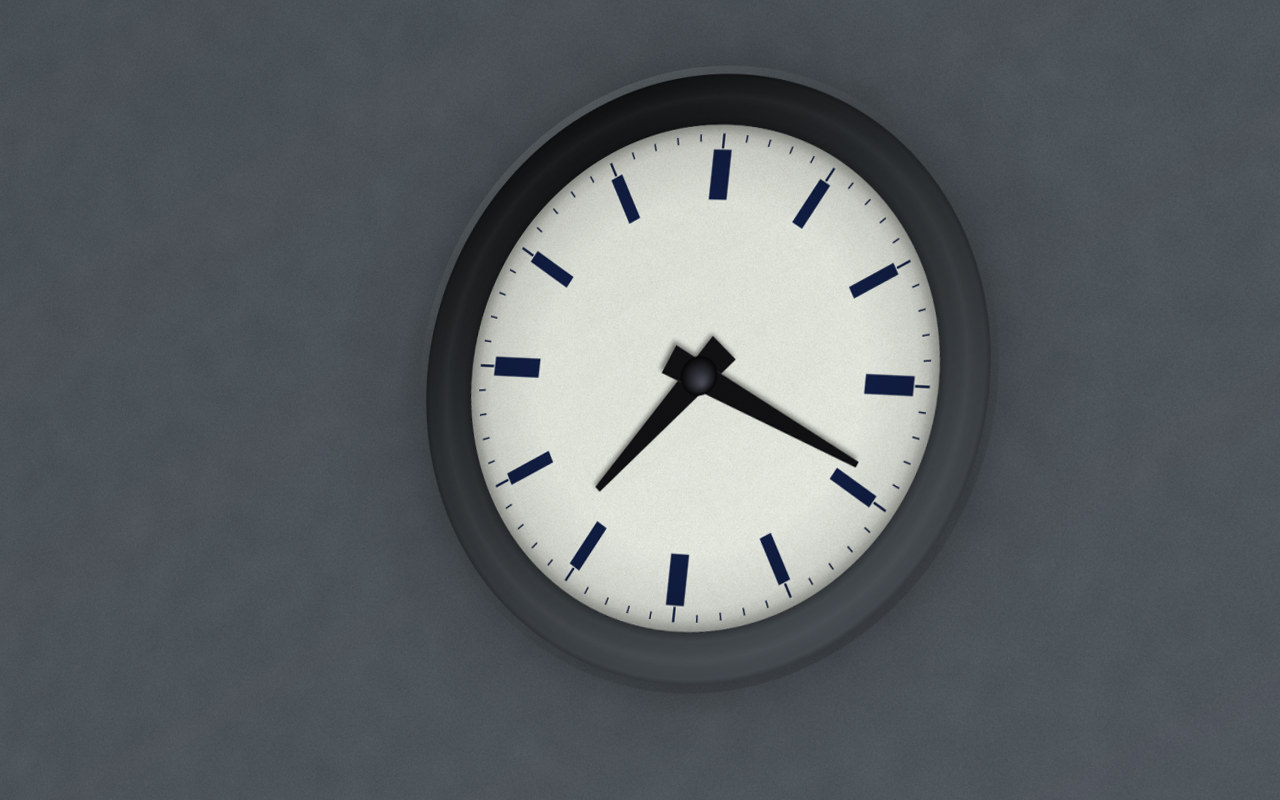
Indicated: 7 h 19 min
